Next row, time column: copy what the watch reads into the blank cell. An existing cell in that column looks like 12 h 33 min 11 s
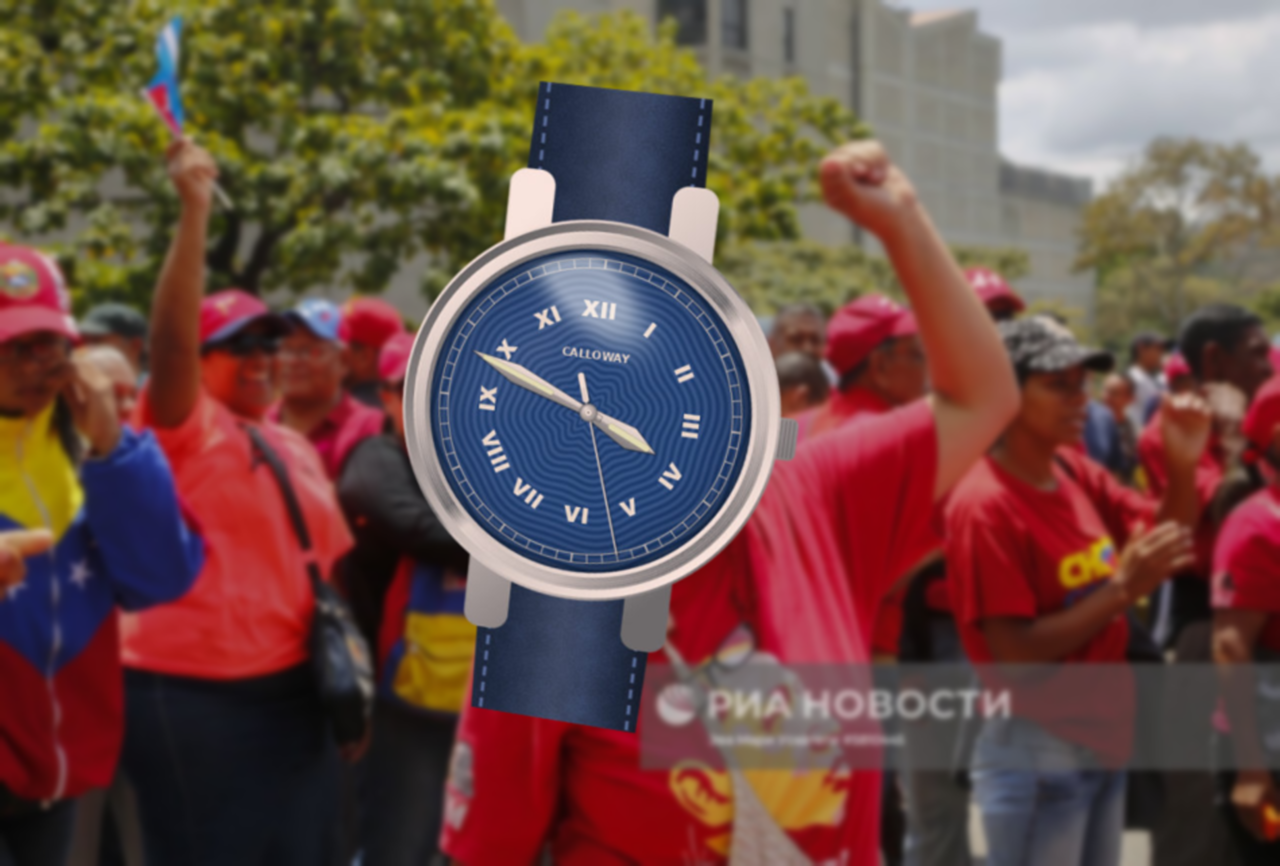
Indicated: 3 h 48 min 27 s
